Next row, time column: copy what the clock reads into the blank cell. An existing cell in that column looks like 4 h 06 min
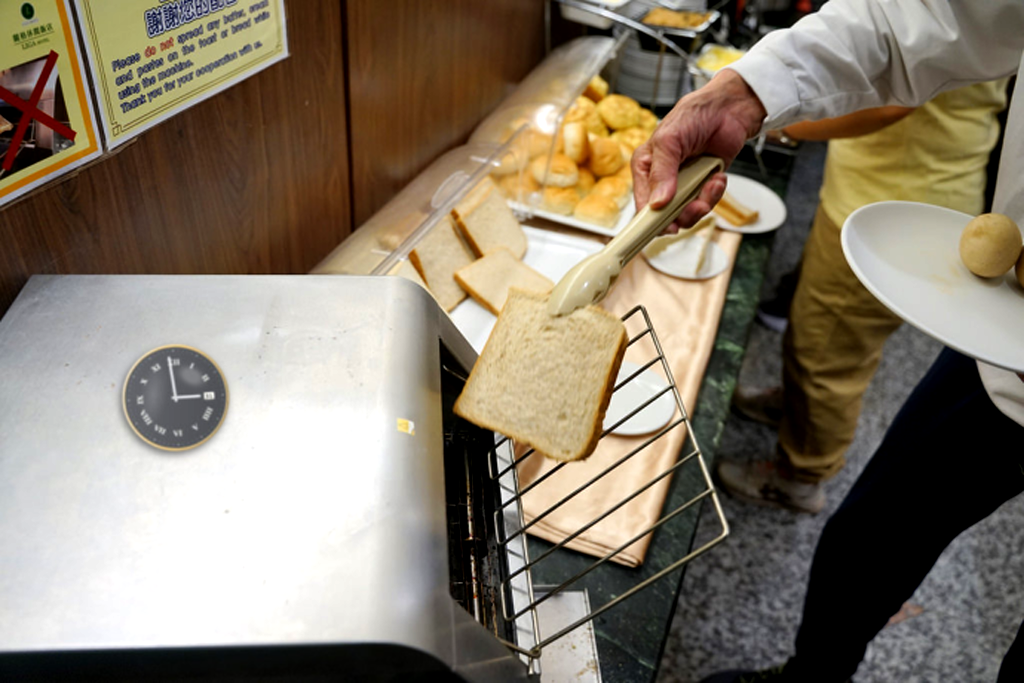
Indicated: 2 h 59 min
